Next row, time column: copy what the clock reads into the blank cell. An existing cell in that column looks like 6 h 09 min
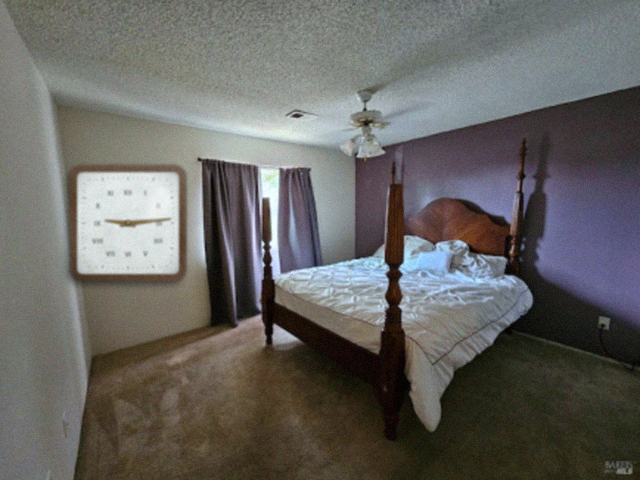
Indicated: 9 h 14 min
